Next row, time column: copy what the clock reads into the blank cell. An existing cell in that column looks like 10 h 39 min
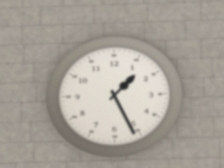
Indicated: 1 h 26 min
